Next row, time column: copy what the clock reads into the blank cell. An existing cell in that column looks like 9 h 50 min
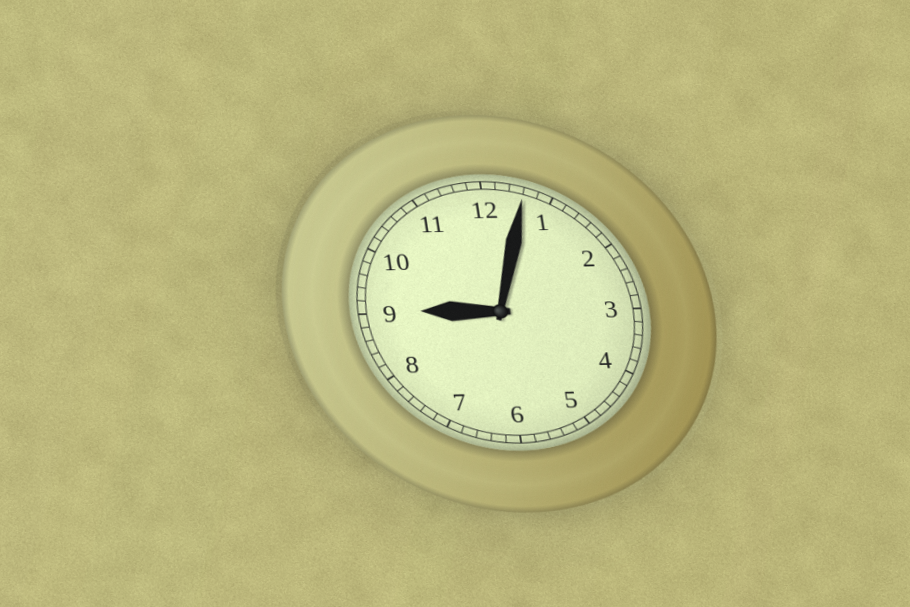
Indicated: 9 h 03 min
